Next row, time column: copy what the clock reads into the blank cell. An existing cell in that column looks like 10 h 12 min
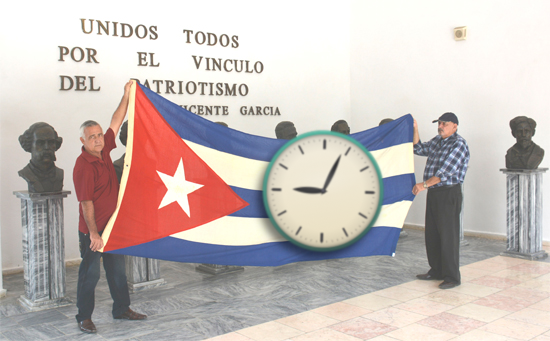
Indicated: 9 h 04 min
